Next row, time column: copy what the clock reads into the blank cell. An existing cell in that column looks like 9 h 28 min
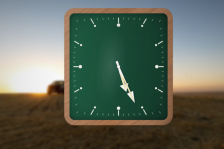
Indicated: 5 h 26 min
